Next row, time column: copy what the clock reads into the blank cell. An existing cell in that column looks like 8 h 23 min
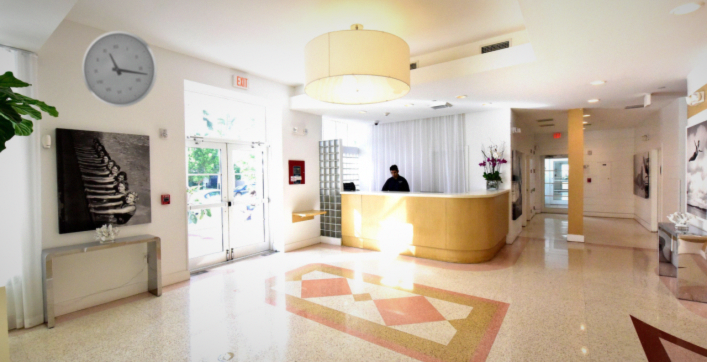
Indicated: 11 h 17 min
